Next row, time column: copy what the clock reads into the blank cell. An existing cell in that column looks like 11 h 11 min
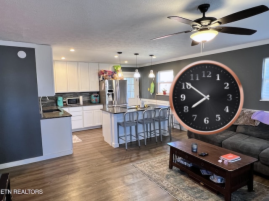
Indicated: 7 h 51 min
